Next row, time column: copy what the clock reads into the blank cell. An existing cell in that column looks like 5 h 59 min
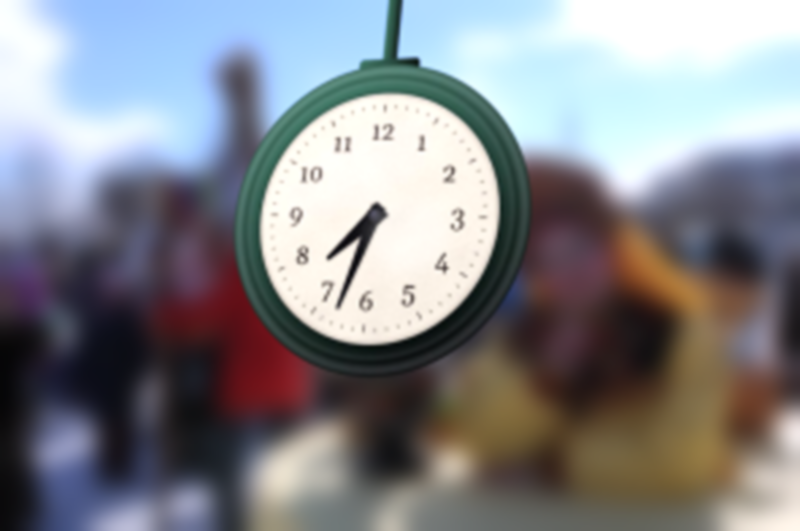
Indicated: 7 h 33 min
